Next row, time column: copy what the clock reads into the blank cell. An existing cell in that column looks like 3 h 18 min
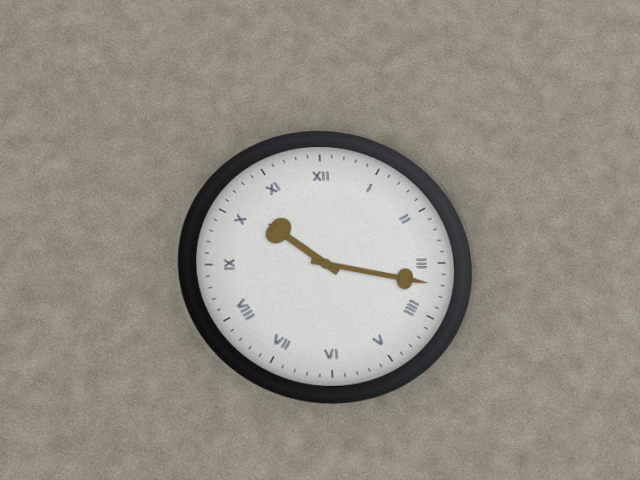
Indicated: 10 h 17 min
